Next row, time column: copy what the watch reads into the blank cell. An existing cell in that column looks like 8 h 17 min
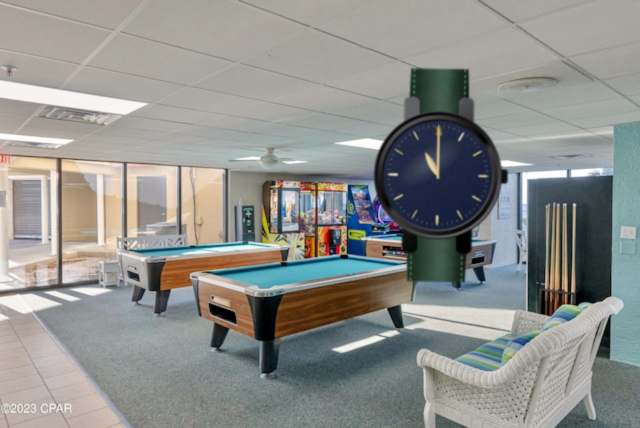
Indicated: 11 h 00 min
